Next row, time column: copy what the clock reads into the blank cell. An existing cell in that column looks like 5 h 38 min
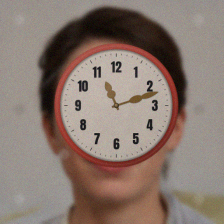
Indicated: 11 h 12 min
